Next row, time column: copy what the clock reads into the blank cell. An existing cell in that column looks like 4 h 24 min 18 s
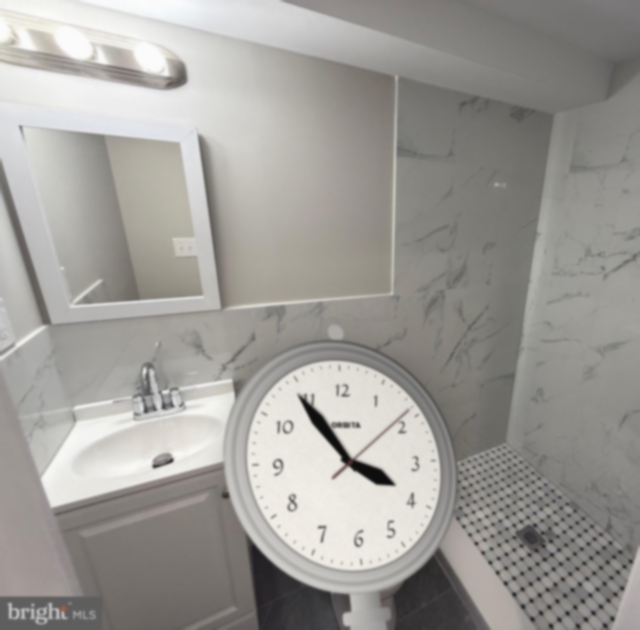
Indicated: 3 h 54 min 09 s
